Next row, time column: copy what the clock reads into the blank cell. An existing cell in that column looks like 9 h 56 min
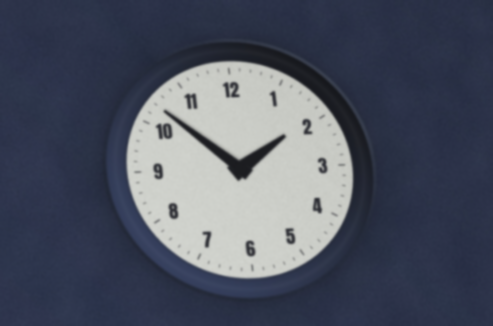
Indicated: 1 h 52 min
